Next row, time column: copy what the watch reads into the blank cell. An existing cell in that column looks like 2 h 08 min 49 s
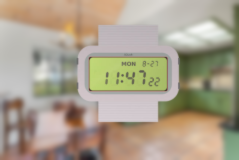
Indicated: 11 h 47 min 22 s
